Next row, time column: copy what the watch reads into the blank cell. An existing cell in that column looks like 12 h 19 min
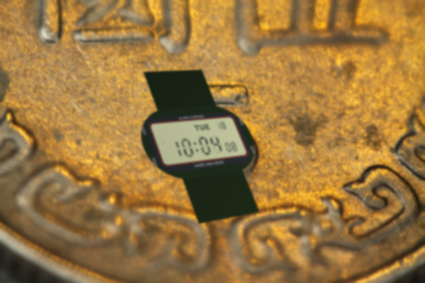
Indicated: 10 h 04 min
